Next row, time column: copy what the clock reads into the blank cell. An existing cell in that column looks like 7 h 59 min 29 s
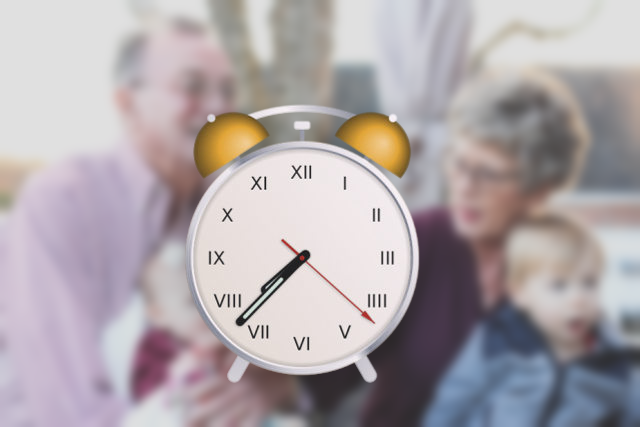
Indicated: 7 h 37 min 22 s
